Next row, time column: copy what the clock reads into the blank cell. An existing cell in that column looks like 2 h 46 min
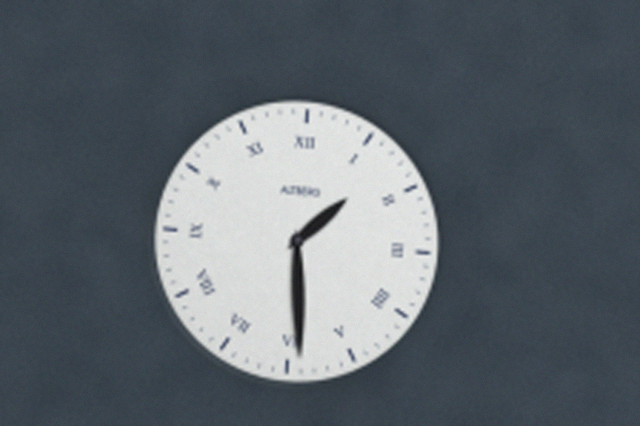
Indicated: 1 h 29 min
